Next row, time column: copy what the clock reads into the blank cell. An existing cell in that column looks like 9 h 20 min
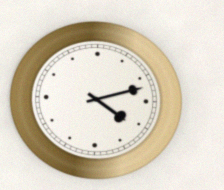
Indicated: 4 h 12 min
